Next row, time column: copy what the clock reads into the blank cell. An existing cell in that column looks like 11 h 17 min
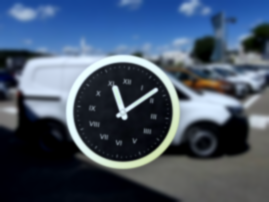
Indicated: 11 h 08 min
